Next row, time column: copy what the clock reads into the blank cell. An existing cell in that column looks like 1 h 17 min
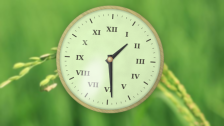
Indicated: 1 h 29 min
